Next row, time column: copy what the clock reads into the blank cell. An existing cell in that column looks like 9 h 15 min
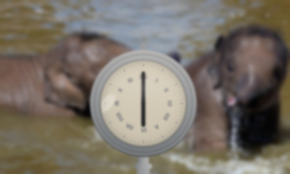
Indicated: 6 h 00 min
